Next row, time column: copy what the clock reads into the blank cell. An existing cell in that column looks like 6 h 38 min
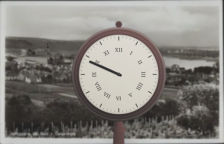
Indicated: 9 h 49 min
